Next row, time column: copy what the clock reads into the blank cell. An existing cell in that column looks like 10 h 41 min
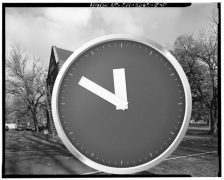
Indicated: 11 h 50 min
